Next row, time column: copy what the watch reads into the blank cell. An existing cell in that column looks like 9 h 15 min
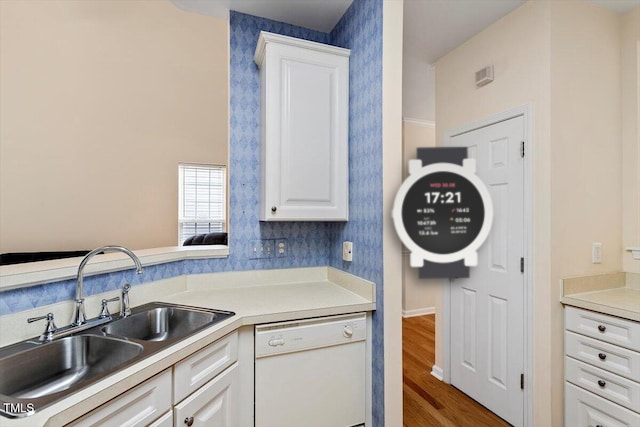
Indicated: 17 h 21 min
